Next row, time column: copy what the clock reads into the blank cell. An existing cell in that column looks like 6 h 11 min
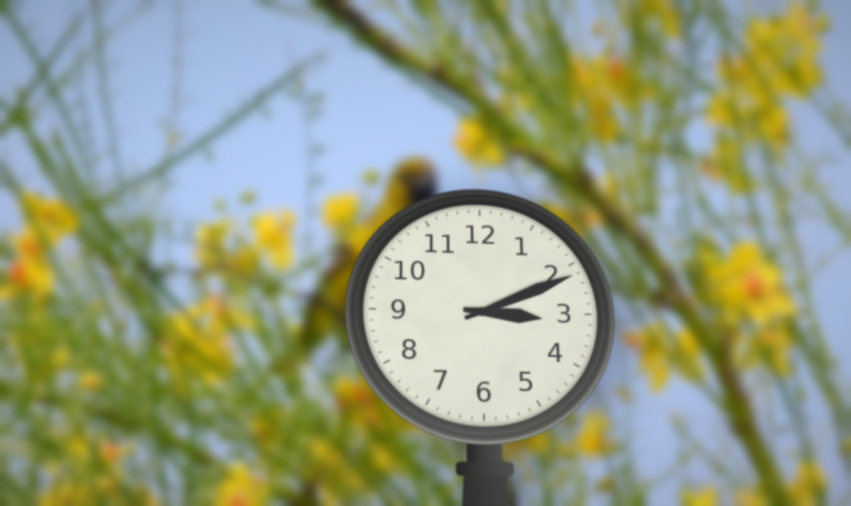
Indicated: 3 h 11 min
